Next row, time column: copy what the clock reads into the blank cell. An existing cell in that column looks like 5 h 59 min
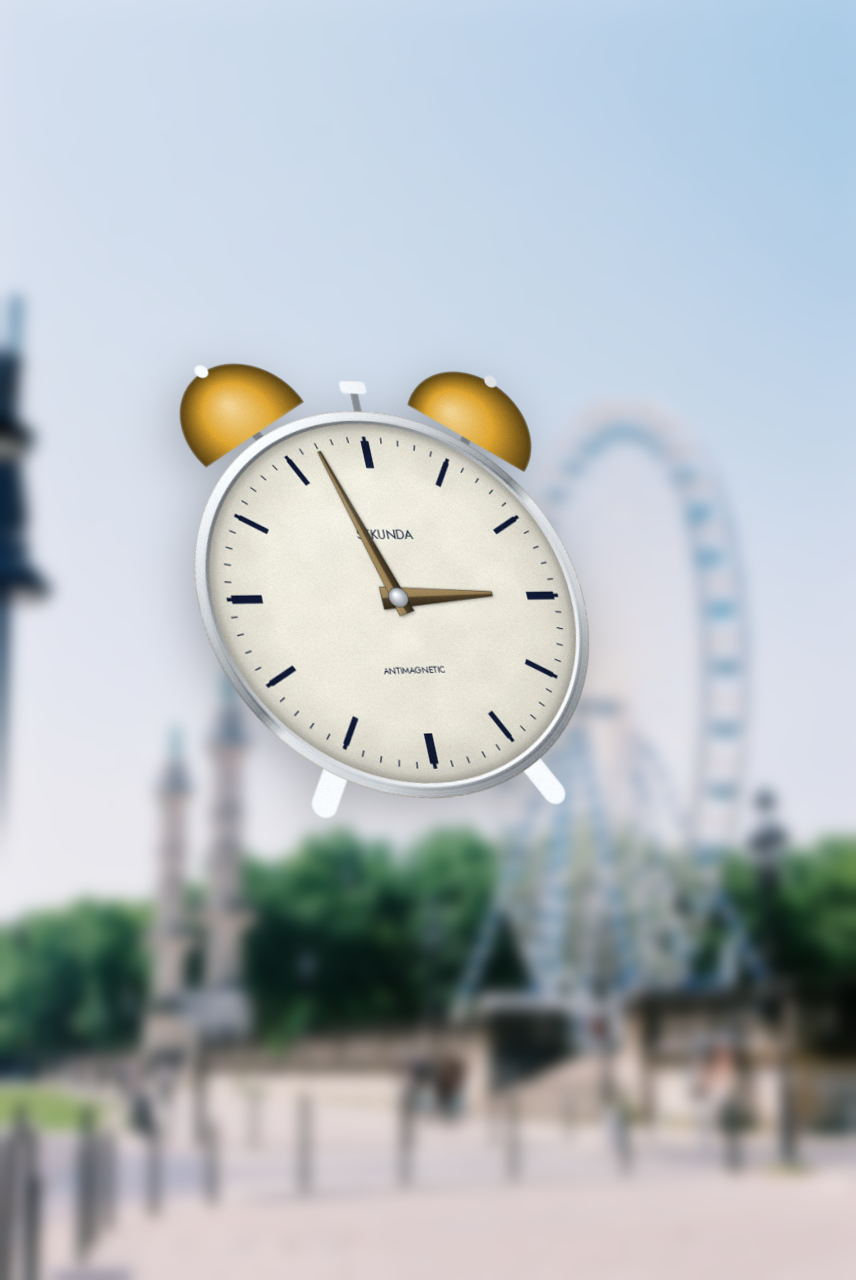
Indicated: 2 h 57 min
